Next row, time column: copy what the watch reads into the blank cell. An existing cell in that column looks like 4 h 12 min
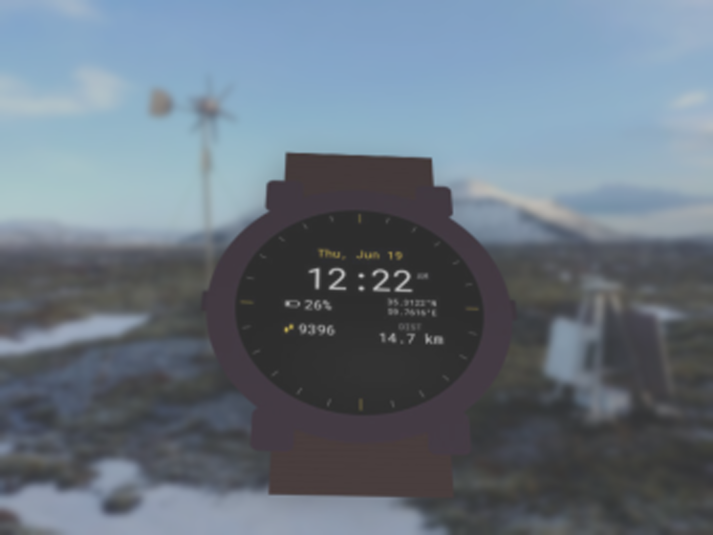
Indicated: 12 h 22 min
